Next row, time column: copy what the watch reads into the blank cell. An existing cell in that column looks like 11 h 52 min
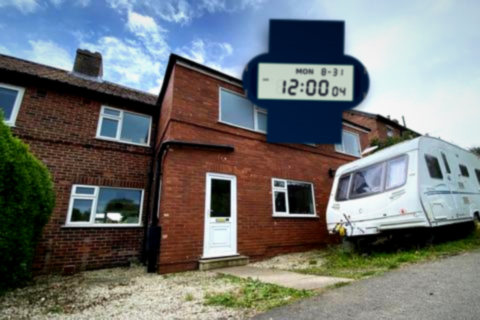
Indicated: 12 h 00 min
